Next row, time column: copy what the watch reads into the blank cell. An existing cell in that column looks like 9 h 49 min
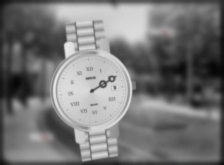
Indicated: 2 h 11 min
